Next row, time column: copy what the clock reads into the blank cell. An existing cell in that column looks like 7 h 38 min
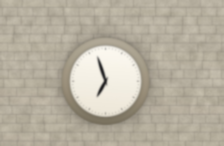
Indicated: 6 h 57 min
